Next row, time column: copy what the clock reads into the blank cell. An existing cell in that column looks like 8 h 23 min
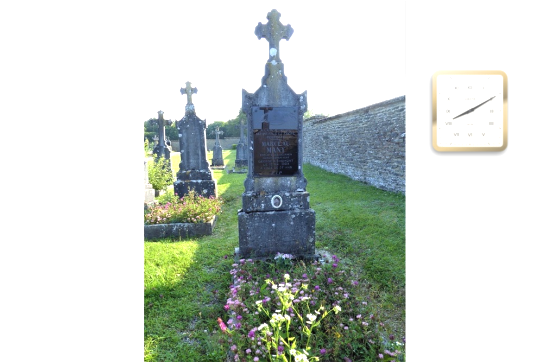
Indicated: 8 h 10 min
